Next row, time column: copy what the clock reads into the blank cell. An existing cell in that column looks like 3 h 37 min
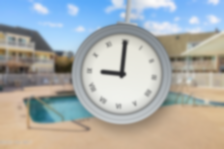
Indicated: 9 h 00 min
